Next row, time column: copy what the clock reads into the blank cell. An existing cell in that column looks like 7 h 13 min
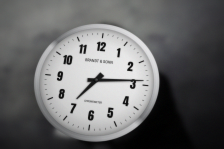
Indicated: 7 h 14 min
